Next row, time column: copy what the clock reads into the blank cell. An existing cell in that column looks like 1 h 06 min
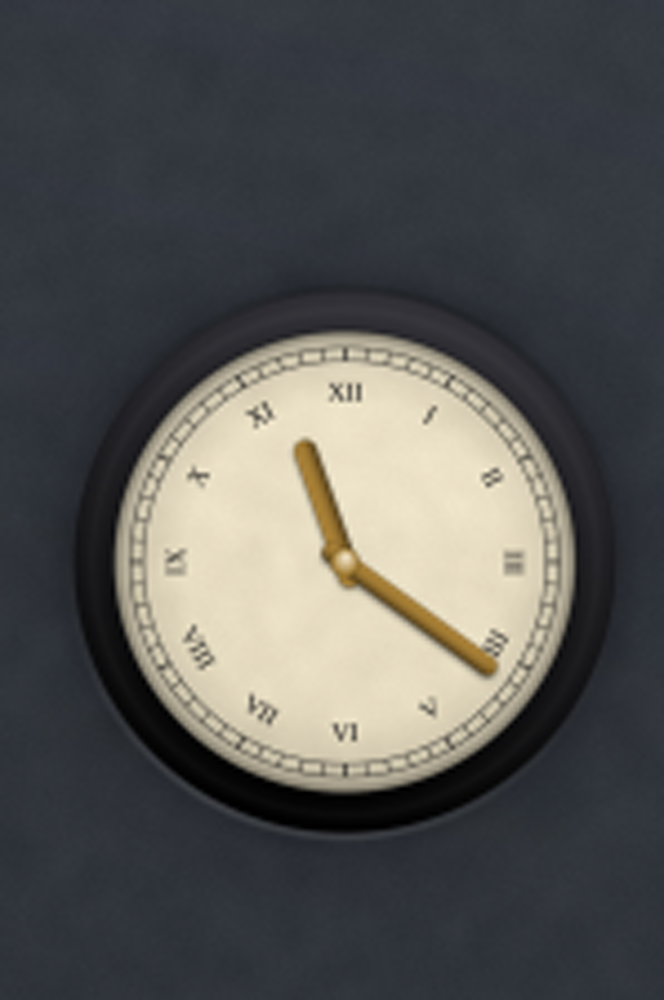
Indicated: 11 h 21 min
